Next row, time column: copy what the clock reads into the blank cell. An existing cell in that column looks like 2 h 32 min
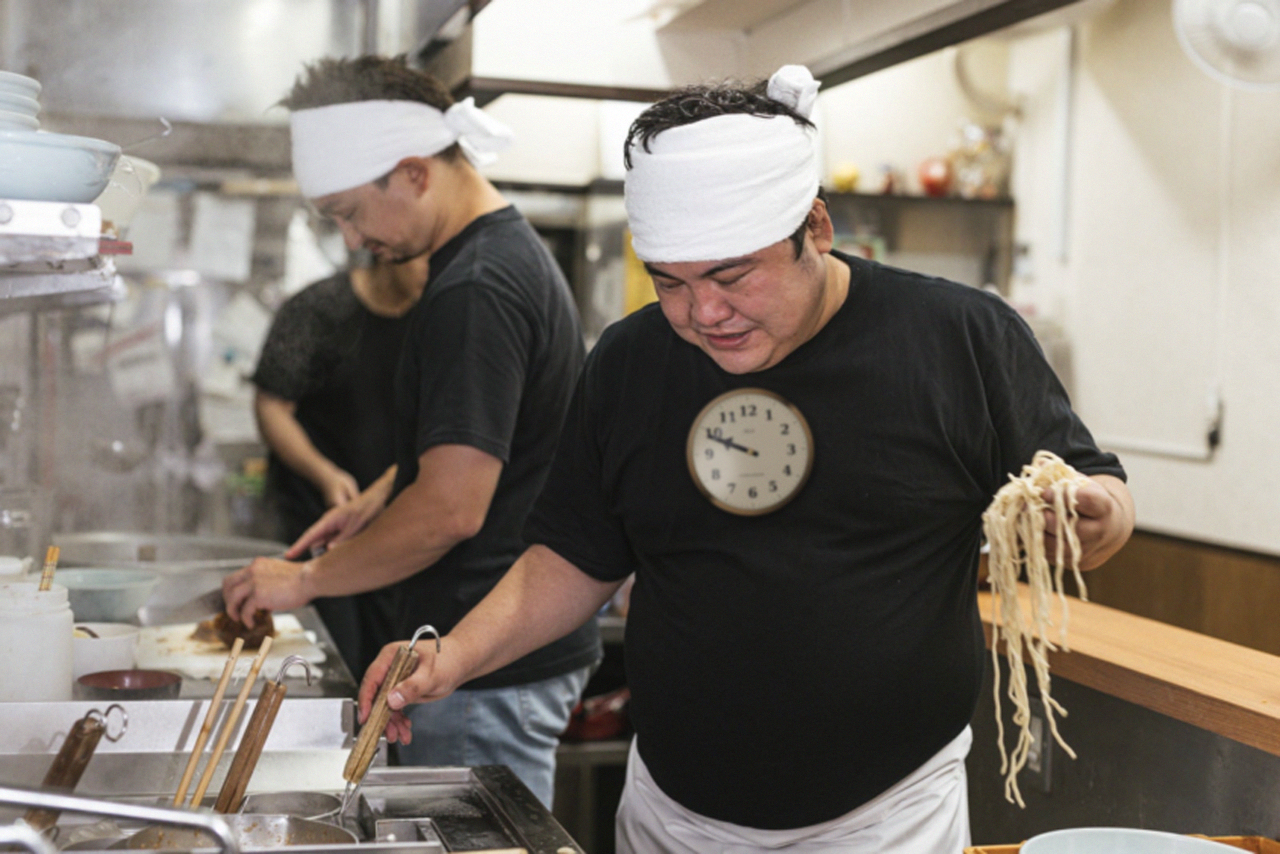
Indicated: 9 h 49 min
